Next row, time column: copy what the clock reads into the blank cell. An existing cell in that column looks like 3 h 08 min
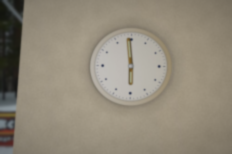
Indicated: 5 h 59 min
